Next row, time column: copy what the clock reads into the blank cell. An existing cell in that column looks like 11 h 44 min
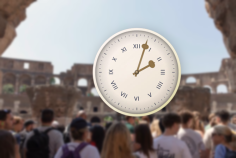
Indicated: 2 h 03 min
